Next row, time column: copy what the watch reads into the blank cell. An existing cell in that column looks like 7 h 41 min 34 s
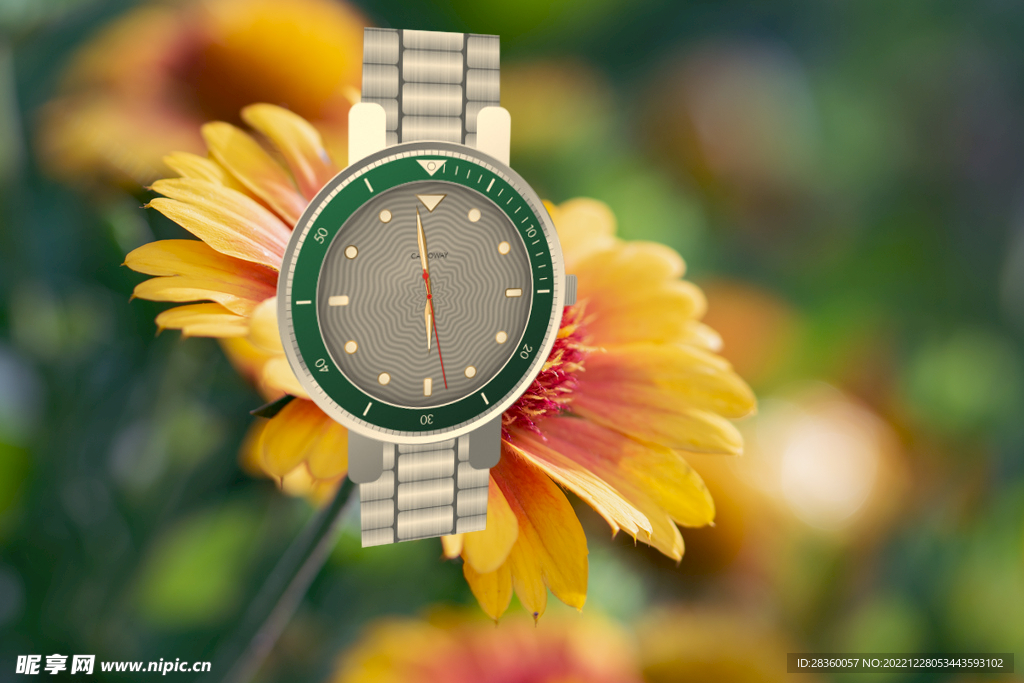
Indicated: 5 h 58 min 28 s
